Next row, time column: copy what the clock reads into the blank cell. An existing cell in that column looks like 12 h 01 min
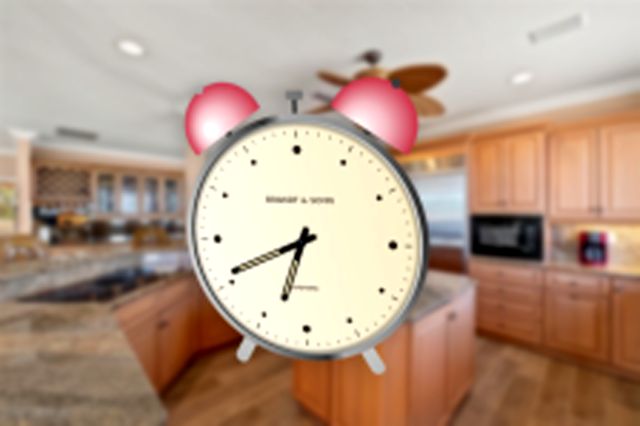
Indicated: 6 h 41 min
